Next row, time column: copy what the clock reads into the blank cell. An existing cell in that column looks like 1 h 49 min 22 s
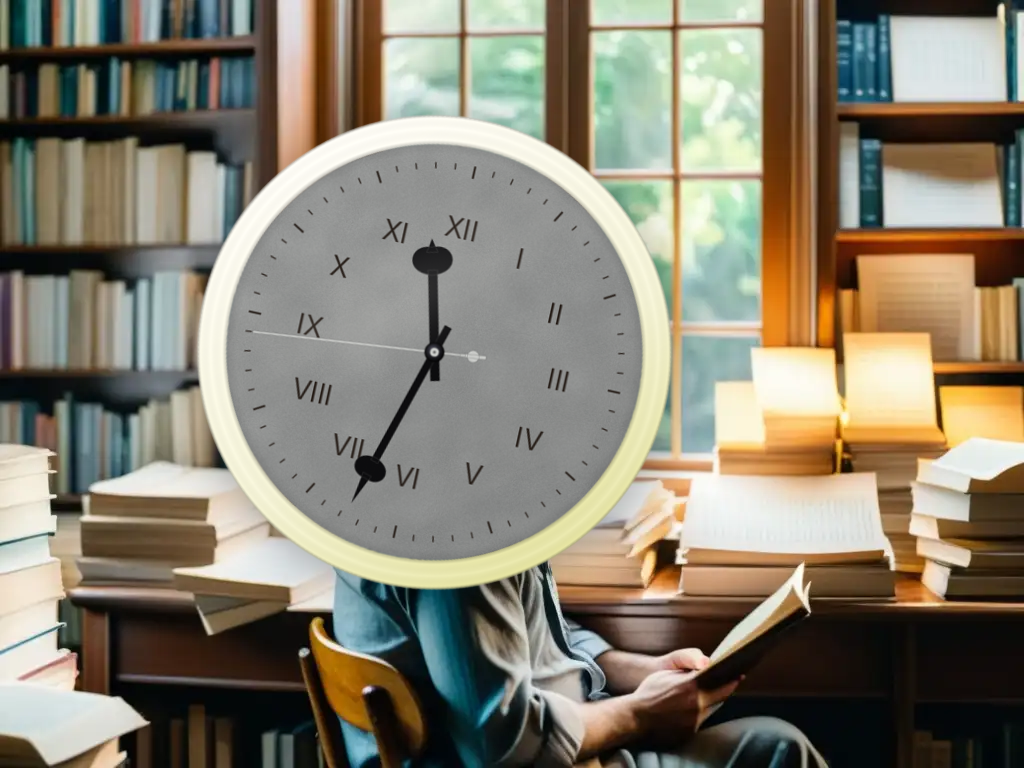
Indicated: 11 h 32 min 44 s
